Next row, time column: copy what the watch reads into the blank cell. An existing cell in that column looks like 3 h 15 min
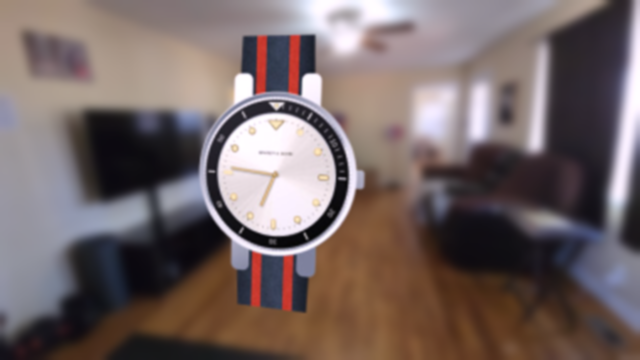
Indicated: 6 h 46 min
